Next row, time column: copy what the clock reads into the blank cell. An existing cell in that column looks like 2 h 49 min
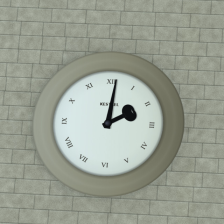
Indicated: 2 h 01 min
